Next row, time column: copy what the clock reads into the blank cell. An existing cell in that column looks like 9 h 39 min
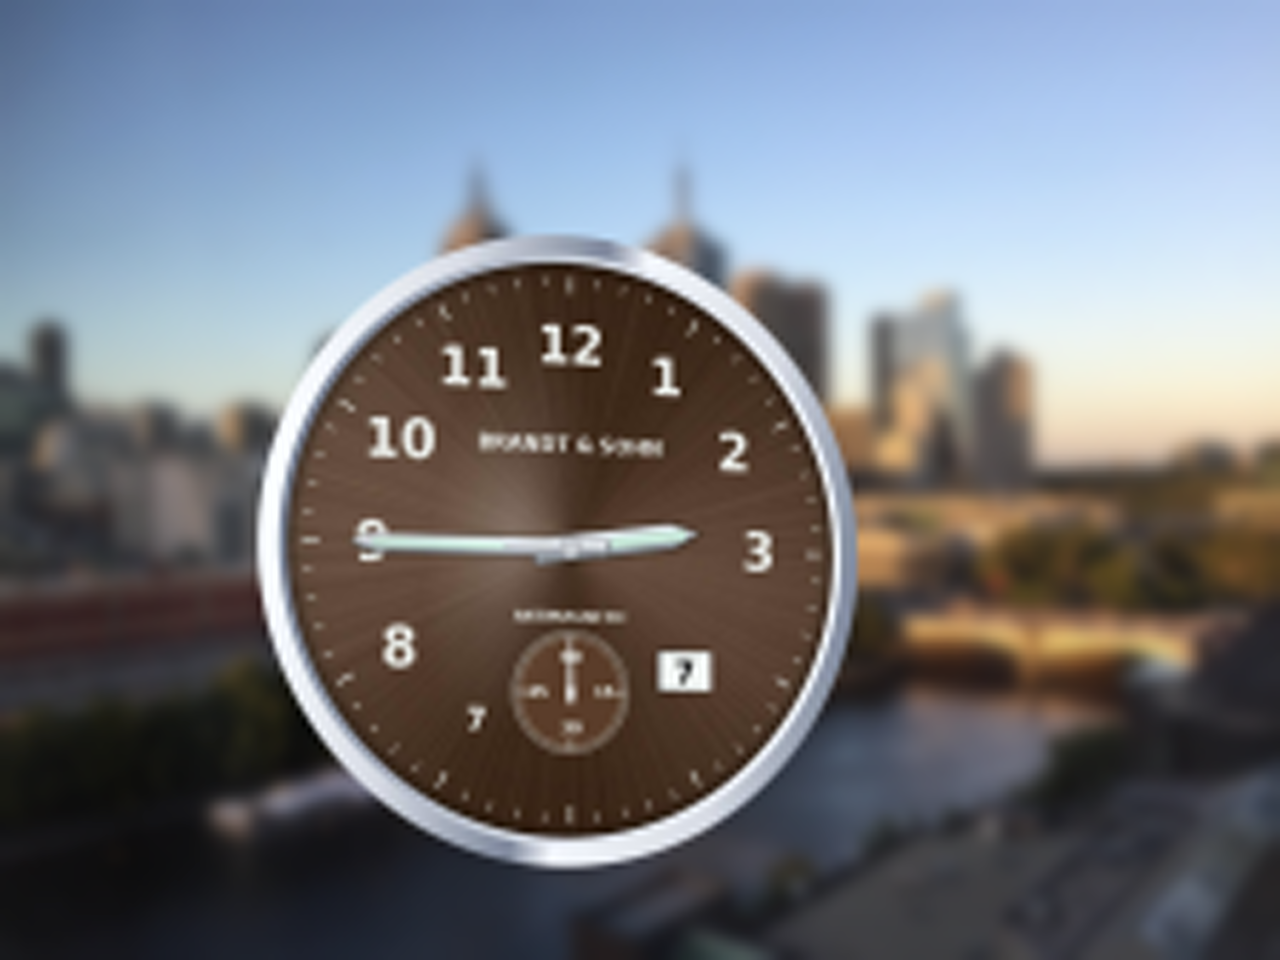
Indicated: 2 h 45 min
